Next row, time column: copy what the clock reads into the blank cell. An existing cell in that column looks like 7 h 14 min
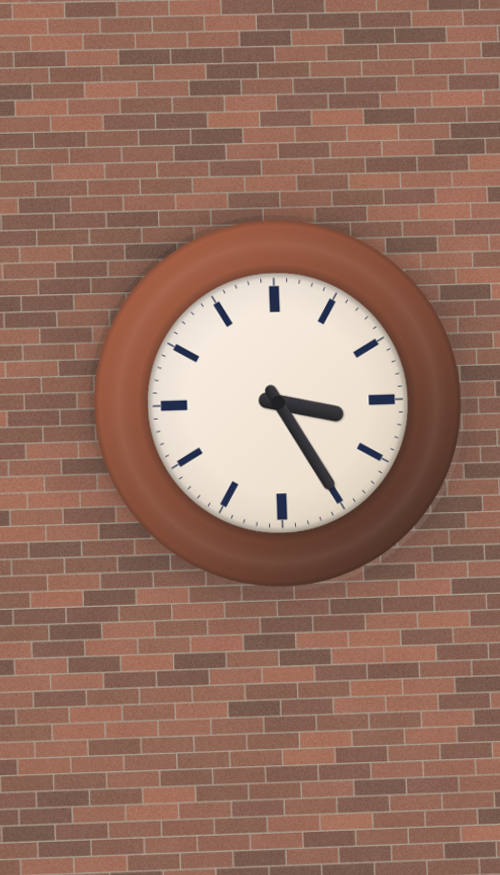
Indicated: 3 h 25 min
